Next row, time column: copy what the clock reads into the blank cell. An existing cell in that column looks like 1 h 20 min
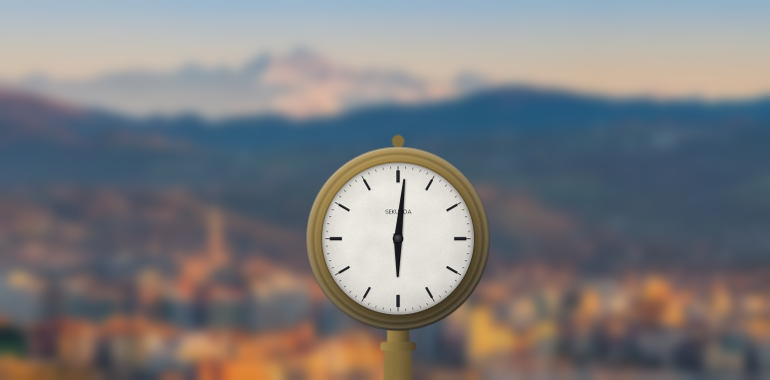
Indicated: 6 h 01 min
